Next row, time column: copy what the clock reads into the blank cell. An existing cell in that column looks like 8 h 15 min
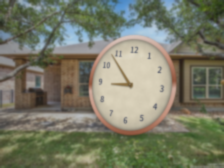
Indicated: 8 h 53 min
